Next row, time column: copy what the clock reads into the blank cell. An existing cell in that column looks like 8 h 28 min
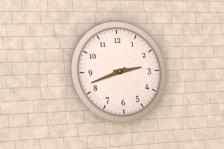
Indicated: 2 h 42 min
